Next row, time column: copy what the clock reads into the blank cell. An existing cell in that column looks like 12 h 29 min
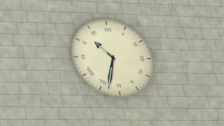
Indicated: 10 h 33 min
